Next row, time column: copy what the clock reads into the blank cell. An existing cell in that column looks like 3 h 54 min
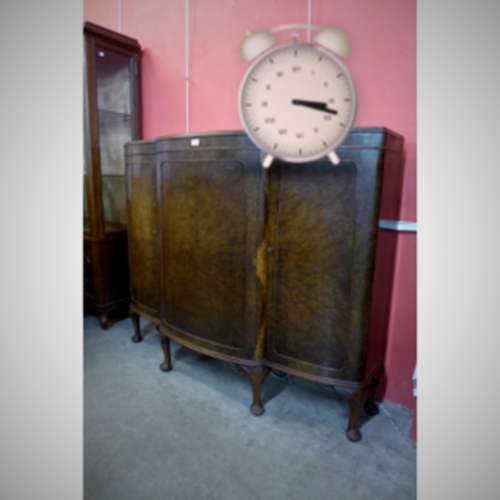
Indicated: 3 h 18 min
